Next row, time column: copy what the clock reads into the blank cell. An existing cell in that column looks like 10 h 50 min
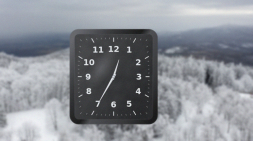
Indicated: 12 h 35 min
